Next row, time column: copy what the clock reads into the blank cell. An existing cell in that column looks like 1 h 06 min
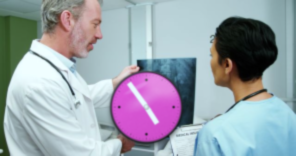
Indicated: 4 h 54 min
